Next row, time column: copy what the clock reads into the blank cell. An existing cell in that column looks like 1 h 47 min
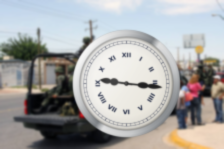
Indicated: 9 h 16 min
